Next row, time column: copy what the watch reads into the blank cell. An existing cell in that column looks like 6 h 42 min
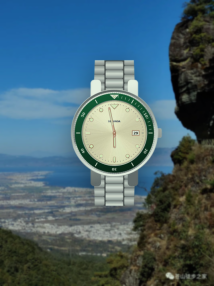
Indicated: 5 h 58 min
